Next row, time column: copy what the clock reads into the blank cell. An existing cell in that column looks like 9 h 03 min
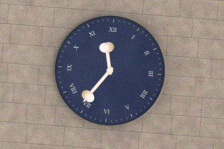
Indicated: 11 h 36 min
